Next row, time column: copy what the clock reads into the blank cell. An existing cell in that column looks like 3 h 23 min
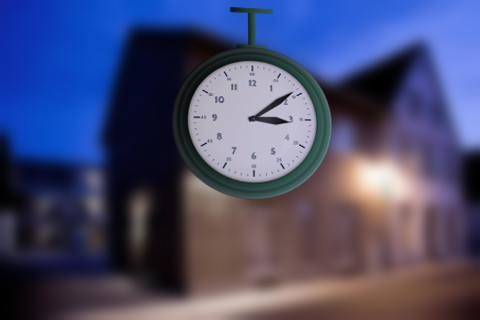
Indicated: 3 h 09 min
